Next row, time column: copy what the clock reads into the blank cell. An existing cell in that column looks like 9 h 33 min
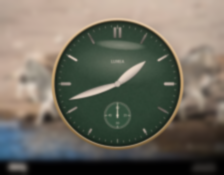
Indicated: 1 h 42 min
